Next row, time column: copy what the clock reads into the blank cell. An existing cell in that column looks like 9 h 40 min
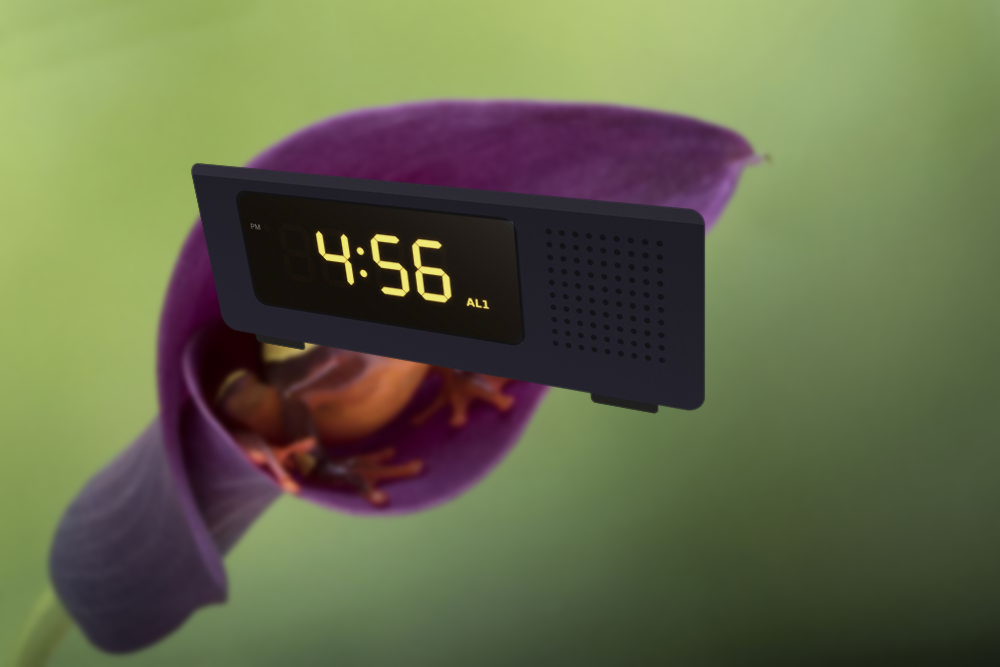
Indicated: 4 h 56 min
